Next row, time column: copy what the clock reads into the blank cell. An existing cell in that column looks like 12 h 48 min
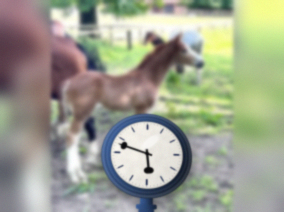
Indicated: 5 h 48 min
